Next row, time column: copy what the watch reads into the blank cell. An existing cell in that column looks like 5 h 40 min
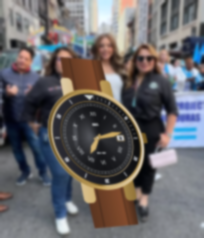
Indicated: 7 h 13 min
